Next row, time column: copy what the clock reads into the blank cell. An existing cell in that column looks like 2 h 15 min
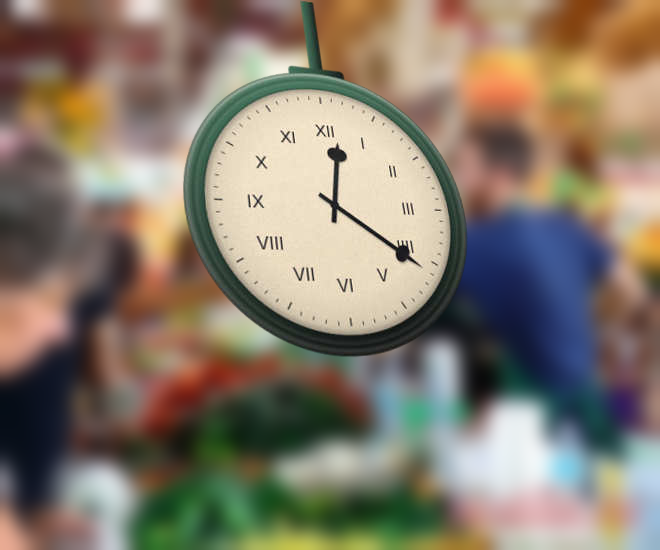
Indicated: 12 h 21 min
